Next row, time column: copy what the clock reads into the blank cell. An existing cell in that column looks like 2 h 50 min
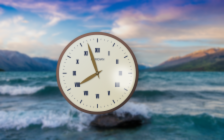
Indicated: 7 h 57 min
